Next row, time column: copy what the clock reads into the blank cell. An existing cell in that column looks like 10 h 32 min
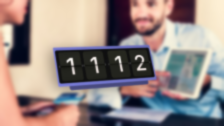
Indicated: 11 h 12 min
